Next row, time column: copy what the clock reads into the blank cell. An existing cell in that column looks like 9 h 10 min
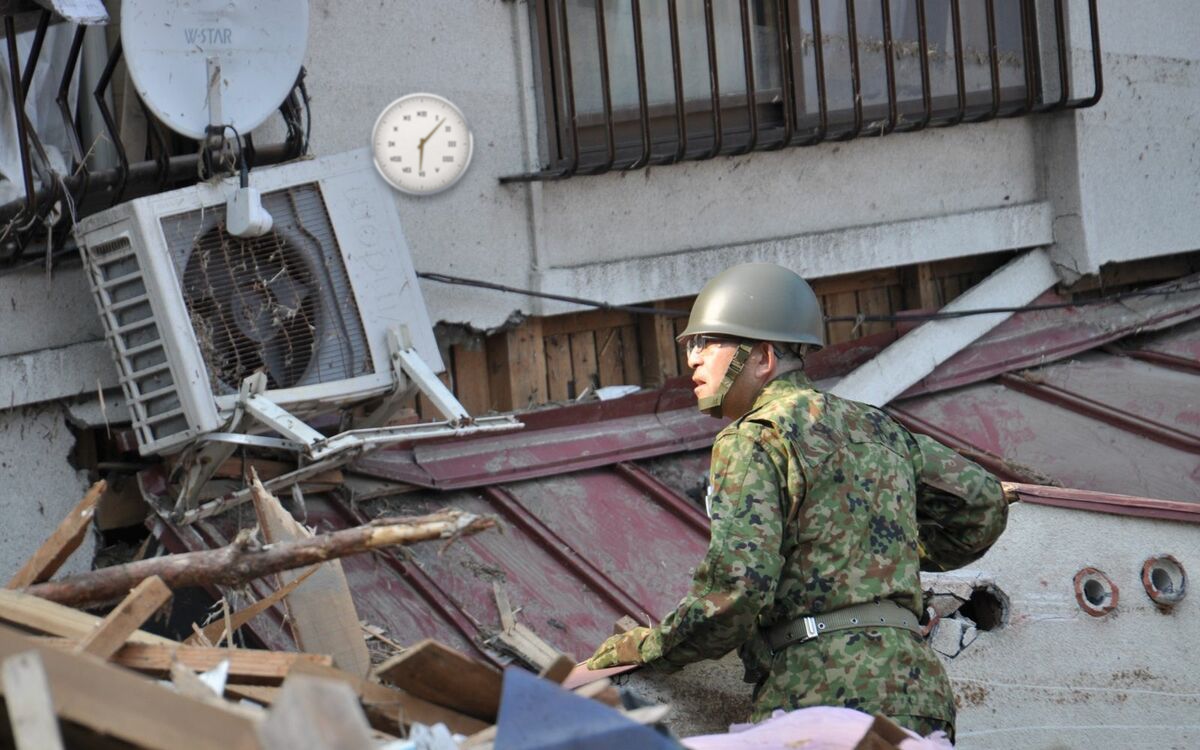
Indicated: 6 h 07 min
